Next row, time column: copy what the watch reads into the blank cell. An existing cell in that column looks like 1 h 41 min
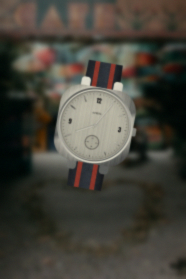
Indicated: 8 h 05 min
